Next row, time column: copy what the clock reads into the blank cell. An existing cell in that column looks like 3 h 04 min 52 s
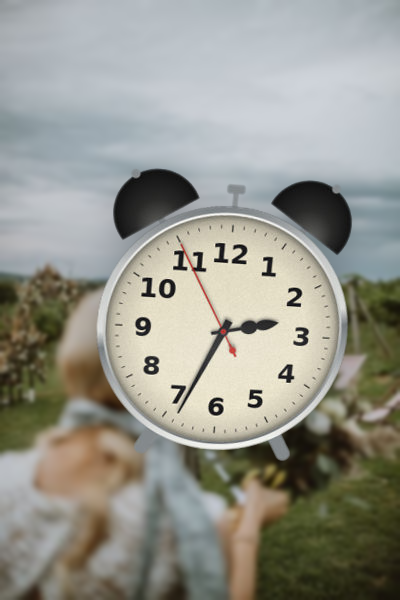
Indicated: 2 h 33 min 55 s
